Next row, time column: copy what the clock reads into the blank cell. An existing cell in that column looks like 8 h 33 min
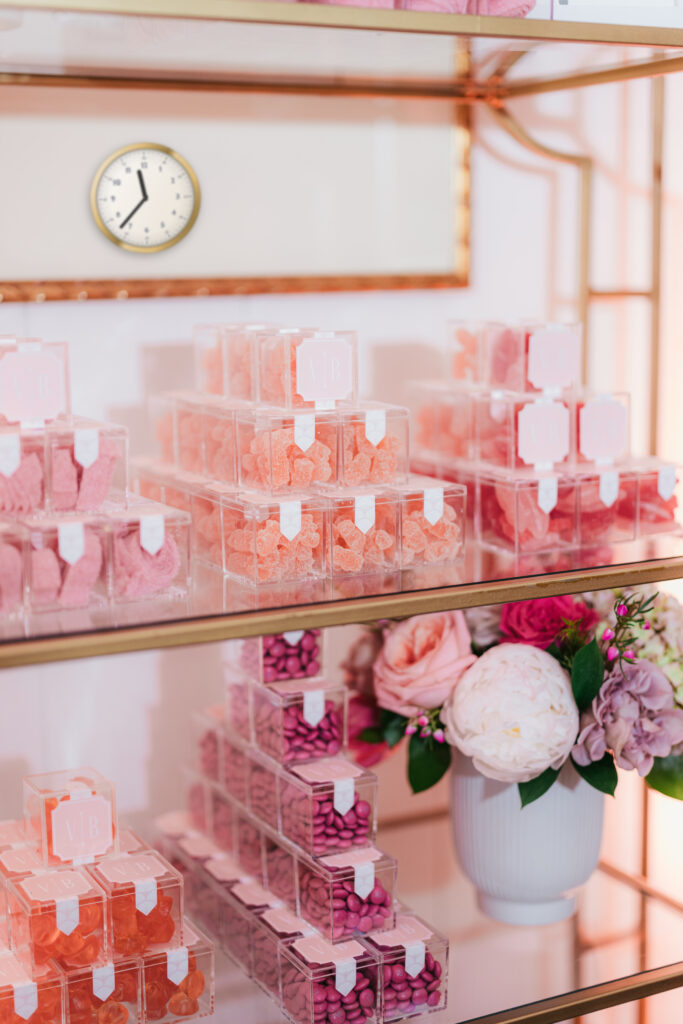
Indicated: 11 h 37 min
